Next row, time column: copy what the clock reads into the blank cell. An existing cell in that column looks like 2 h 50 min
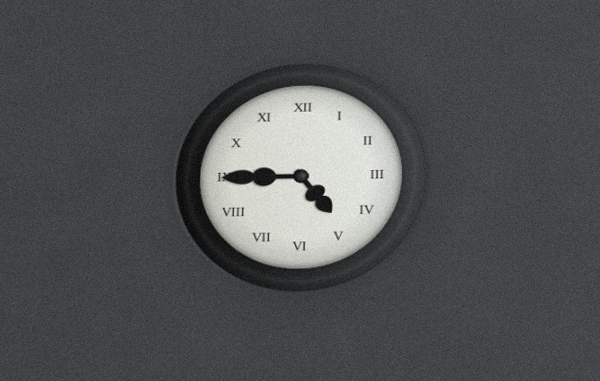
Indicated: 4 h 45 min
